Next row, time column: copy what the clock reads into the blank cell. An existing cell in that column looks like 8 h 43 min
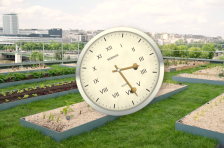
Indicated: 3 h 28 min
